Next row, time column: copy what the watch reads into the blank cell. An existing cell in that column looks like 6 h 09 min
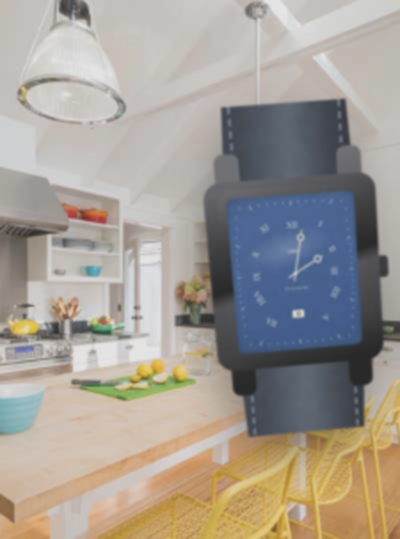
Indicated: 2 h 02 min
